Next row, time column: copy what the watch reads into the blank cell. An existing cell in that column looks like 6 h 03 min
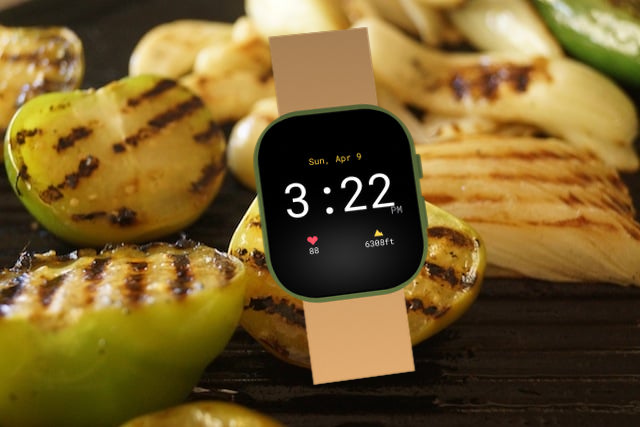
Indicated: 3 h 22 min
